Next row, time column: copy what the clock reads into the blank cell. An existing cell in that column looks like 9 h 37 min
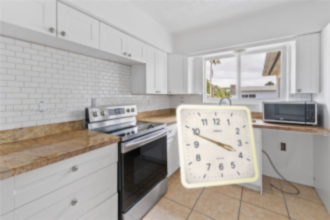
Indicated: 3 h 49 min
